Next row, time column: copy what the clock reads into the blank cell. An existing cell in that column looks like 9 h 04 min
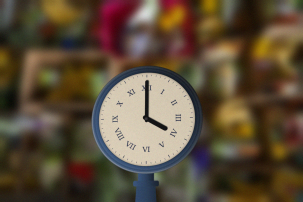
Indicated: 4 h 00 min
